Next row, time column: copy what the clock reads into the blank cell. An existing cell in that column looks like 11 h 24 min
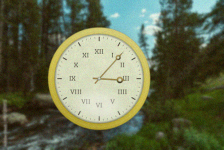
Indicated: 3 h 07 min
